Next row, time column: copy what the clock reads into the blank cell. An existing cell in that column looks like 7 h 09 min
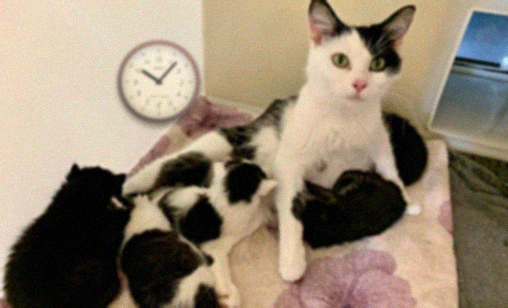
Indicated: 10 h 07 min
